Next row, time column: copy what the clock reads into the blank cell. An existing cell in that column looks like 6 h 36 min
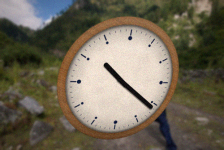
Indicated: 10 h 21 min
